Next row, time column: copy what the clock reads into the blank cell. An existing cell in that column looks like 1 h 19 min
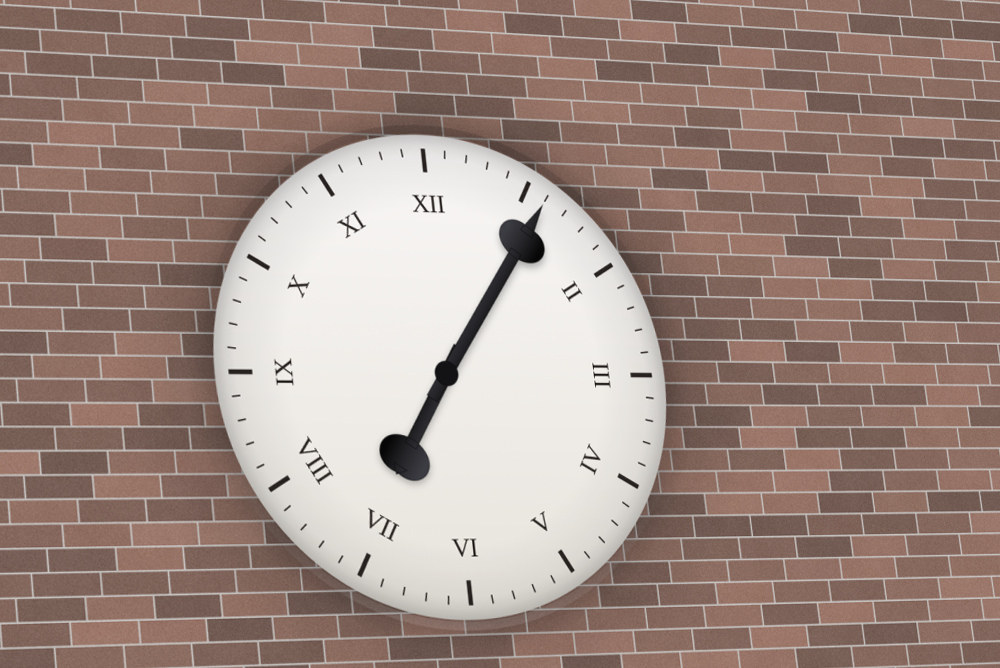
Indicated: 7 h 06 min
